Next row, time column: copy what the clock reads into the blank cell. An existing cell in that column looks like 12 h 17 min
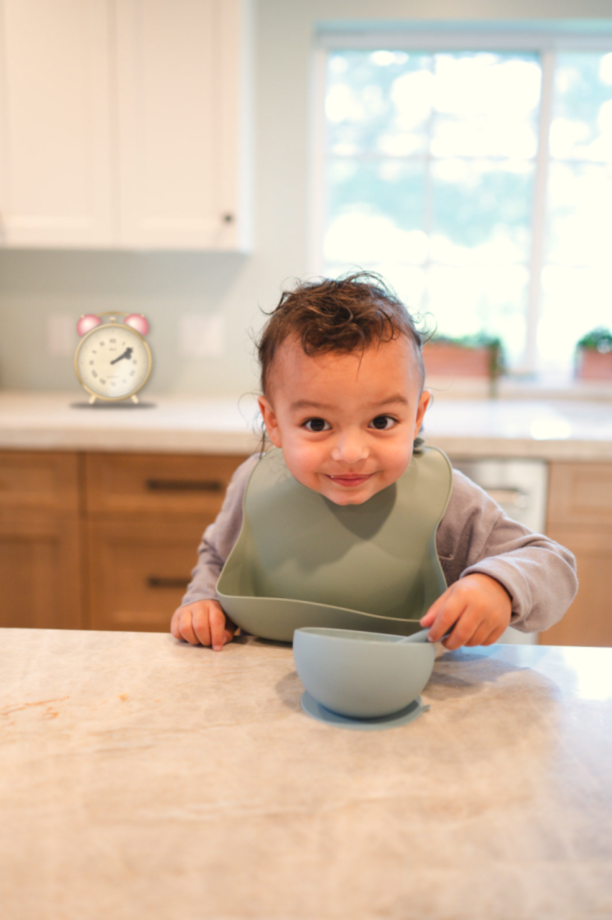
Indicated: 2 h 09 min
